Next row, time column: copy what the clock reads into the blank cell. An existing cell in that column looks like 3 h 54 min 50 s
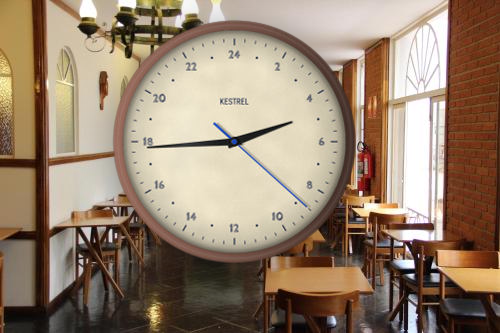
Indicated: 4 h 44 min 22 s
